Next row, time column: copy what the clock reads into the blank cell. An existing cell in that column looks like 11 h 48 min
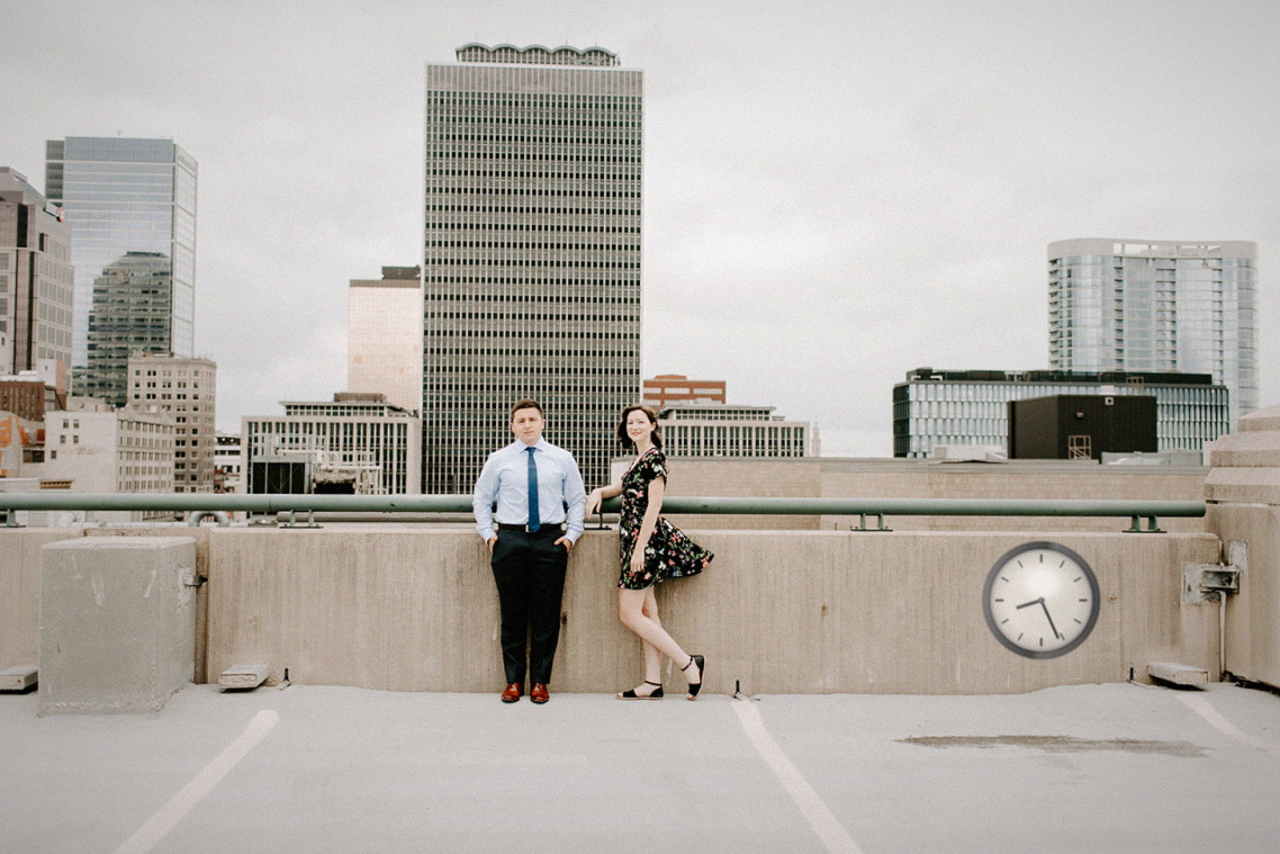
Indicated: 8 h 26 min
